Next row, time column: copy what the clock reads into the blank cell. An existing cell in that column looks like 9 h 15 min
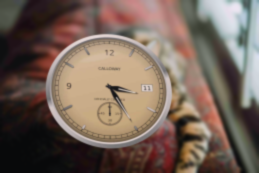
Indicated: 3 h 25 min
